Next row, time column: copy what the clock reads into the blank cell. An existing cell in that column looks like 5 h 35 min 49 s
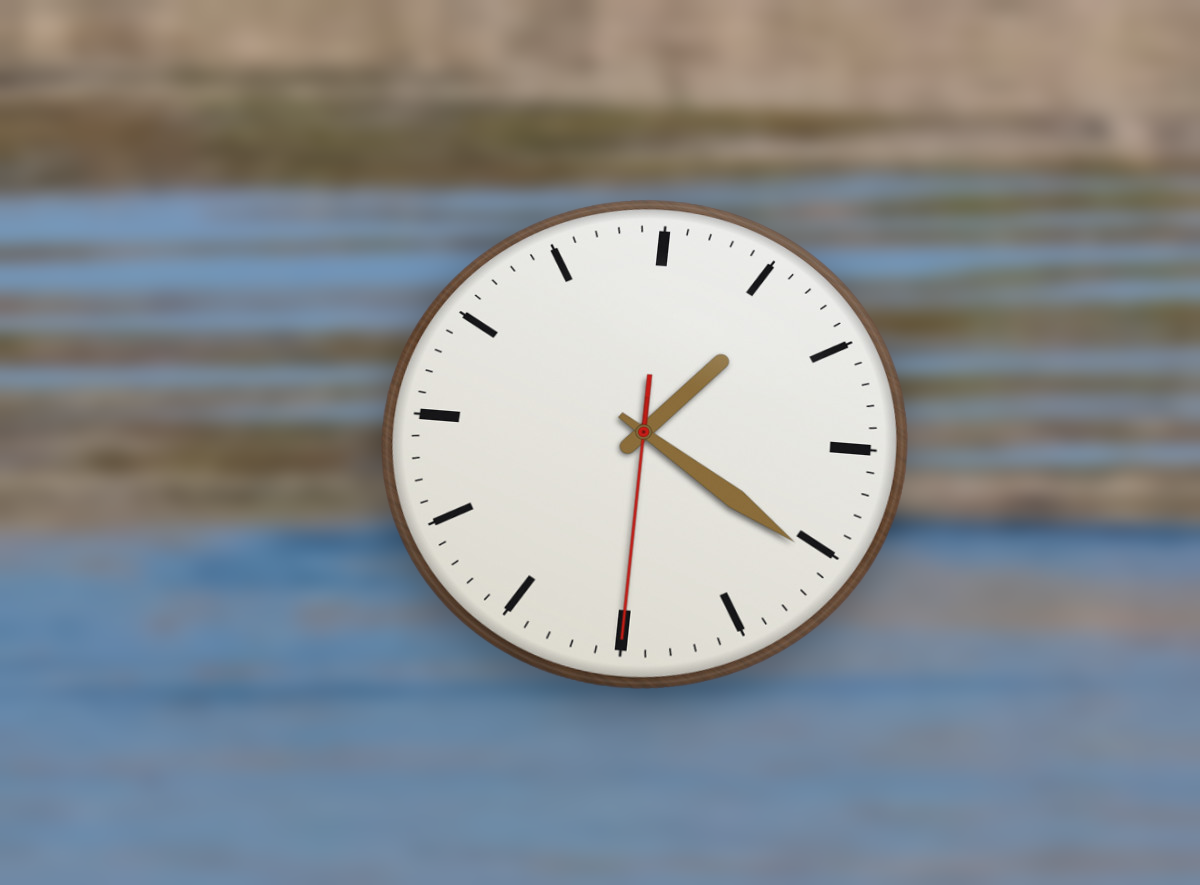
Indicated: 1 h 20 min 30 s
